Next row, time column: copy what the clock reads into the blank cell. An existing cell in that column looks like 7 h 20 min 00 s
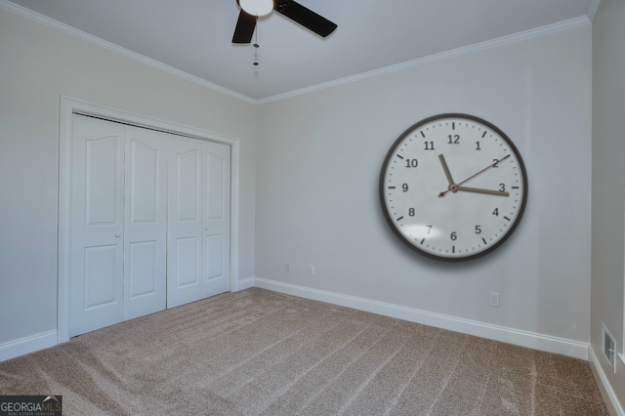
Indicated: 11 h 16 min 10 s
